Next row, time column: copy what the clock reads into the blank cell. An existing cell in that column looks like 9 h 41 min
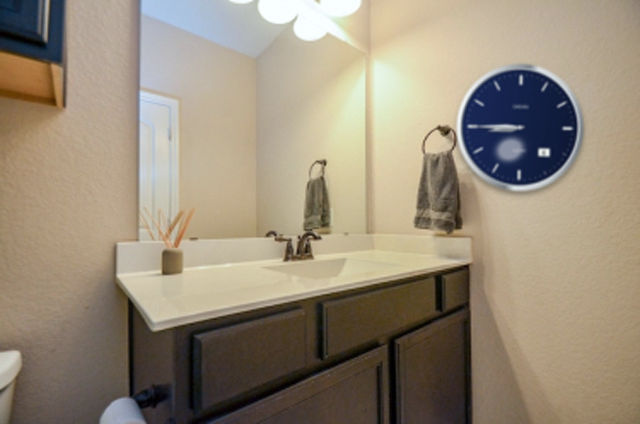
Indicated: 8 h 45 min
